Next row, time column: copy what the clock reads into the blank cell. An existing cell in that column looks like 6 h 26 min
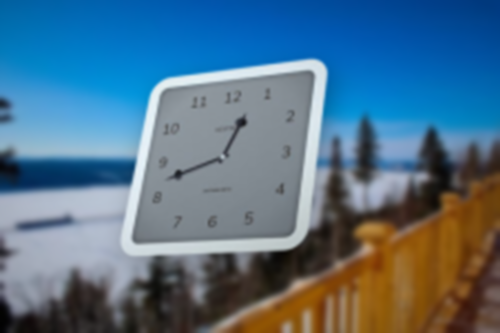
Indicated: 12 h 42 min
